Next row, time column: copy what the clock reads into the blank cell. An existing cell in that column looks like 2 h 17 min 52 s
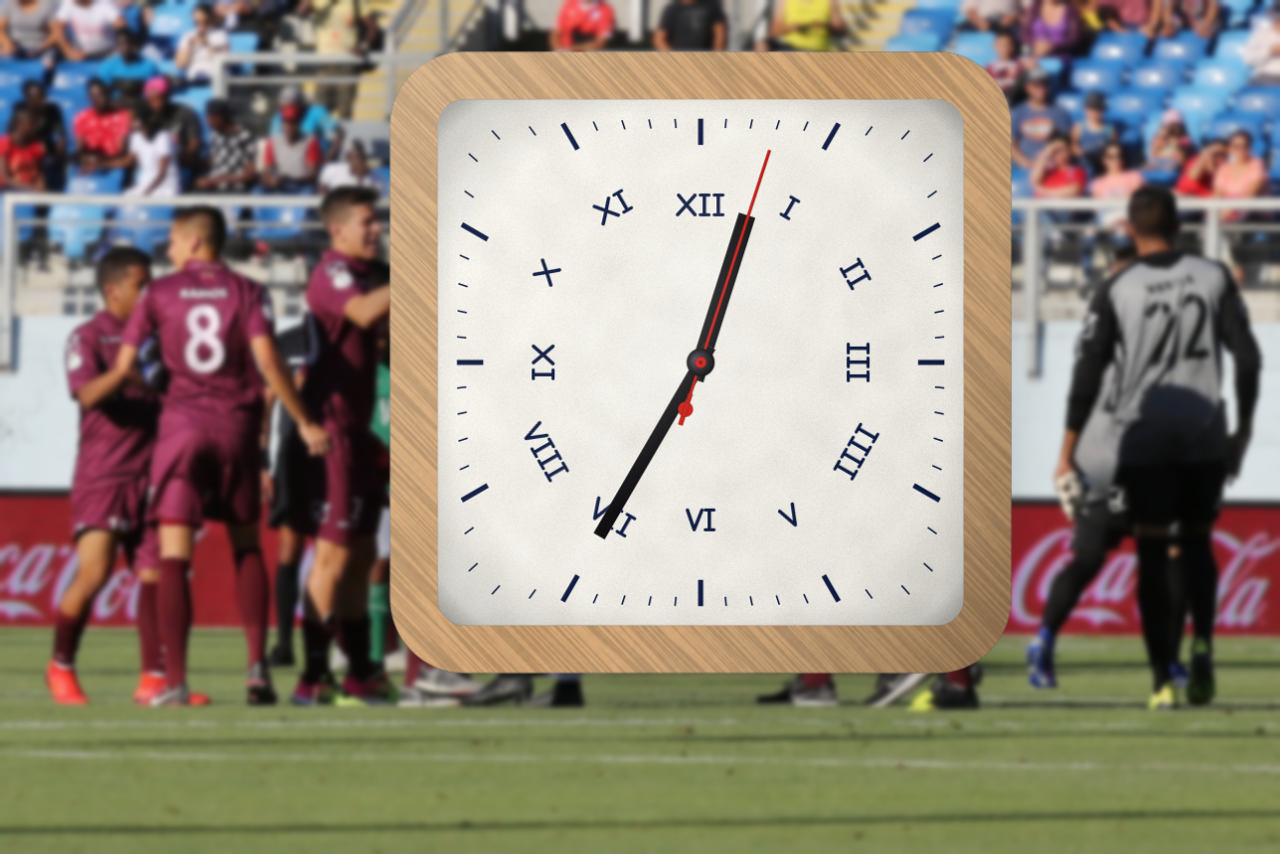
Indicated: 12 h 35 min 03 s
